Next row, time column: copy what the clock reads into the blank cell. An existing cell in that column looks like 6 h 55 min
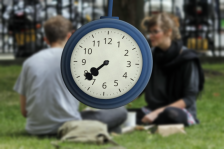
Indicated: 7 h 38 min
